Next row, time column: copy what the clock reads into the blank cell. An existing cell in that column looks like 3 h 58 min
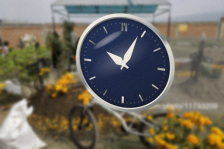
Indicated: 10 h 04 min
